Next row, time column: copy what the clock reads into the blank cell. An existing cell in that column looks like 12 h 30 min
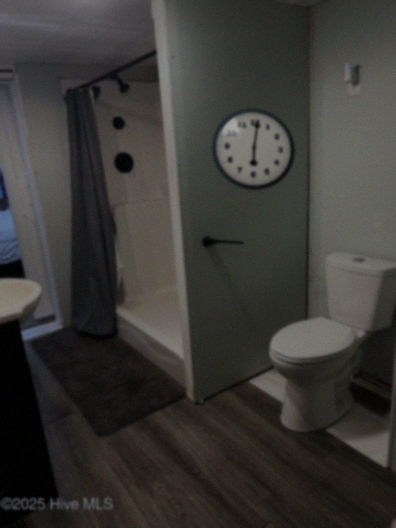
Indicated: 6 h 01 min
